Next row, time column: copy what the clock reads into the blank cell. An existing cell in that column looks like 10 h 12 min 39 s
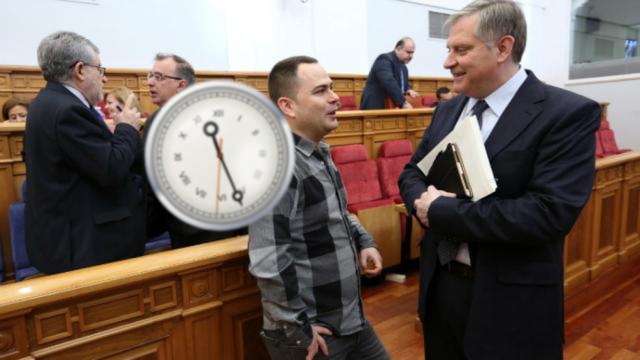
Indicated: 11 h 26 min 31 s
